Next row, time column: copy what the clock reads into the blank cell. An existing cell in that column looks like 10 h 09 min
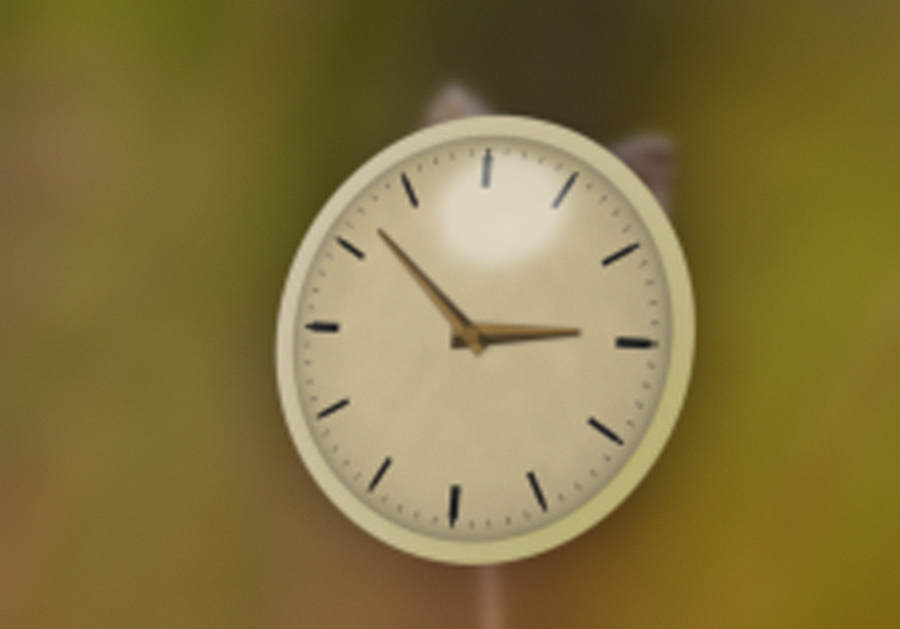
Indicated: 2 h 52 min
